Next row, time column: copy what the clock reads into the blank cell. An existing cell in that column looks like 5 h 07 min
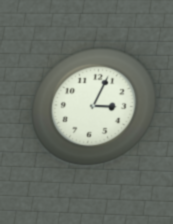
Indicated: 3 h 03 min
